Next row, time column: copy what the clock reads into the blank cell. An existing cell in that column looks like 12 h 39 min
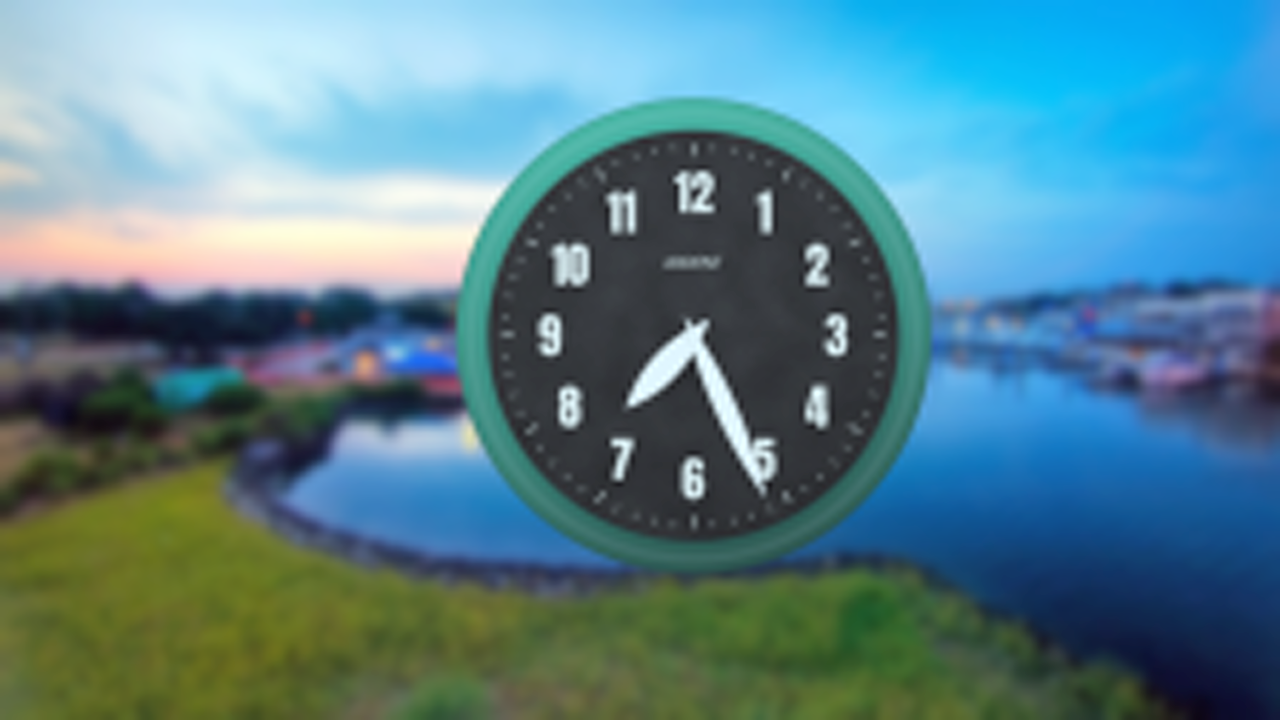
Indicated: 7 h 26 min
